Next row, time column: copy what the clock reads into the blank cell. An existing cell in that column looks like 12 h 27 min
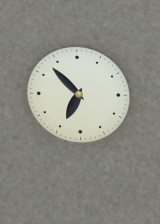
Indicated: 6 h 53 min
